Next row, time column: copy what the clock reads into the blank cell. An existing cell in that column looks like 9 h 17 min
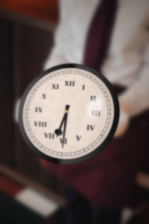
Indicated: 6 h 30 min
